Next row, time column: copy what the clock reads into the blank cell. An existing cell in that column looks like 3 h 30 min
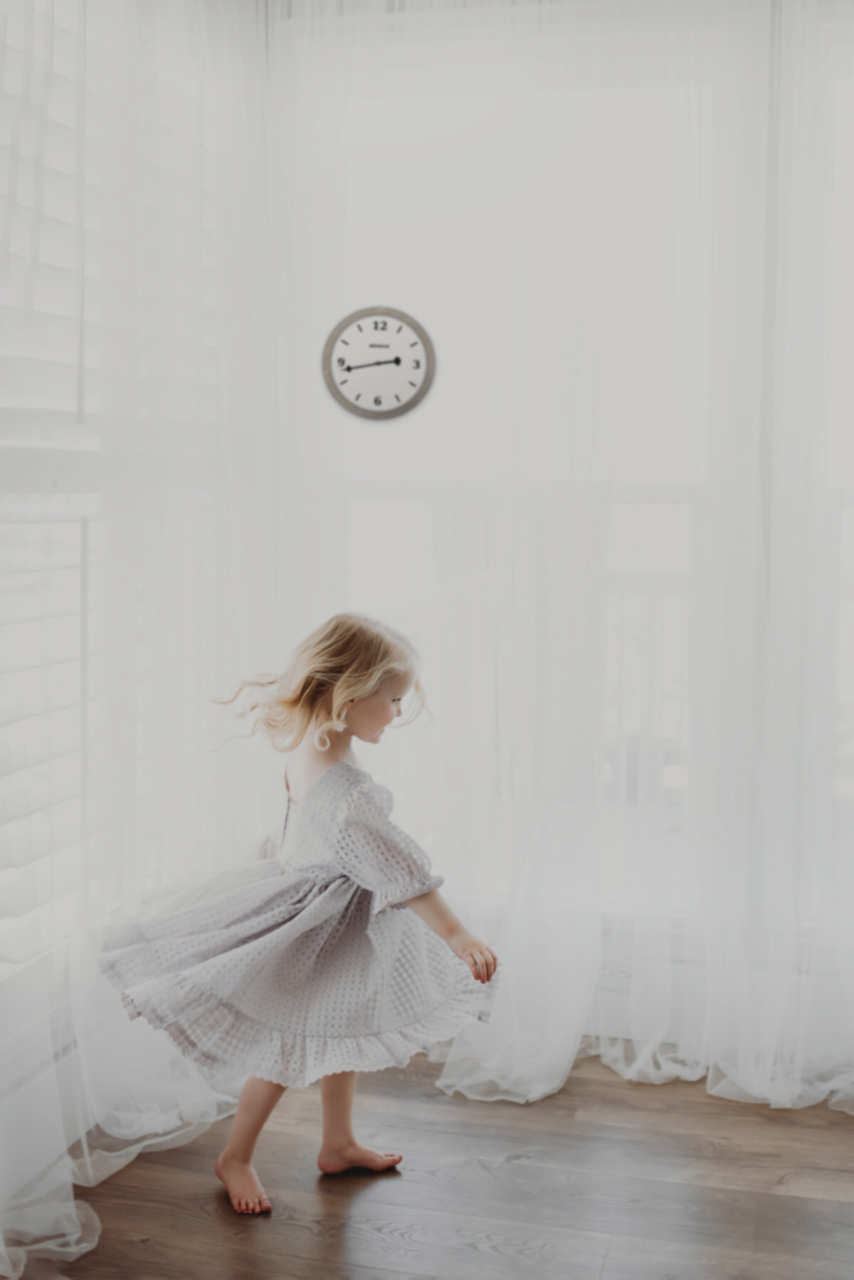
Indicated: 2 h 43 min
